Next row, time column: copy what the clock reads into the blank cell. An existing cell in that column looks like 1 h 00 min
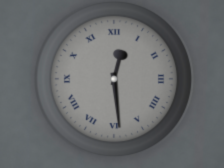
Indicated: 12 h 29 min
